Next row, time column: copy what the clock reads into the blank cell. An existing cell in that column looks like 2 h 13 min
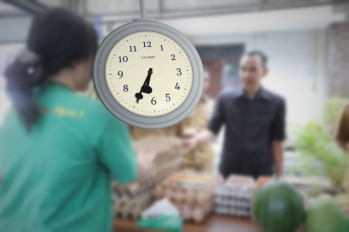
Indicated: 6 h 35 min
